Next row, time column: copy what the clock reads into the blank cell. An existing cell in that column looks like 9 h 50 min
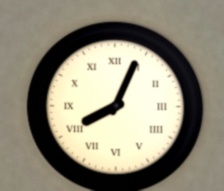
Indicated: 8 h 04 min
